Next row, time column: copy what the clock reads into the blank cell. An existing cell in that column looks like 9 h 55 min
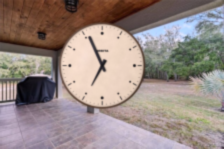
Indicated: 6 h 56 min
